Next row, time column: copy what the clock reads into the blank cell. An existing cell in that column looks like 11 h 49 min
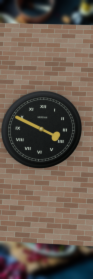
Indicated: 3 h 49 min
